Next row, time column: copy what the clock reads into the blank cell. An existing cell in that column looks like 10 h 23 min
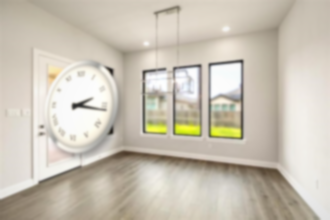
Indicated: 2 h 16 min
